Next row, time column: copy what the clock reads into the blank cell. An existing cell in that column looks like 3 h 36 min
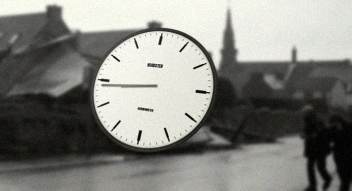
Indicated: 8 h 44 min
